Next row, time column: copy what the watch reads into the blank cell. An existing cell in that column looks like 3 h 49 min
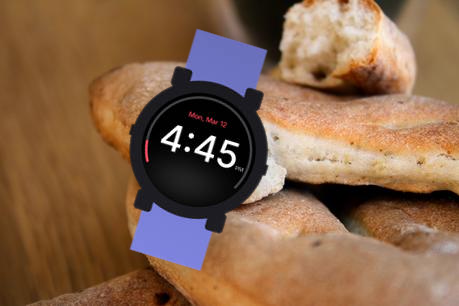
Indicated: 4 h 45 min
